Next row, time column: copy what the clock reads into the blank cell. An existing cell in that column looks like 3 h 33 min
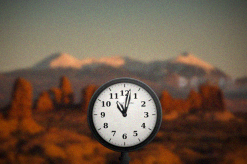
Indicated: 11 h 02 min
